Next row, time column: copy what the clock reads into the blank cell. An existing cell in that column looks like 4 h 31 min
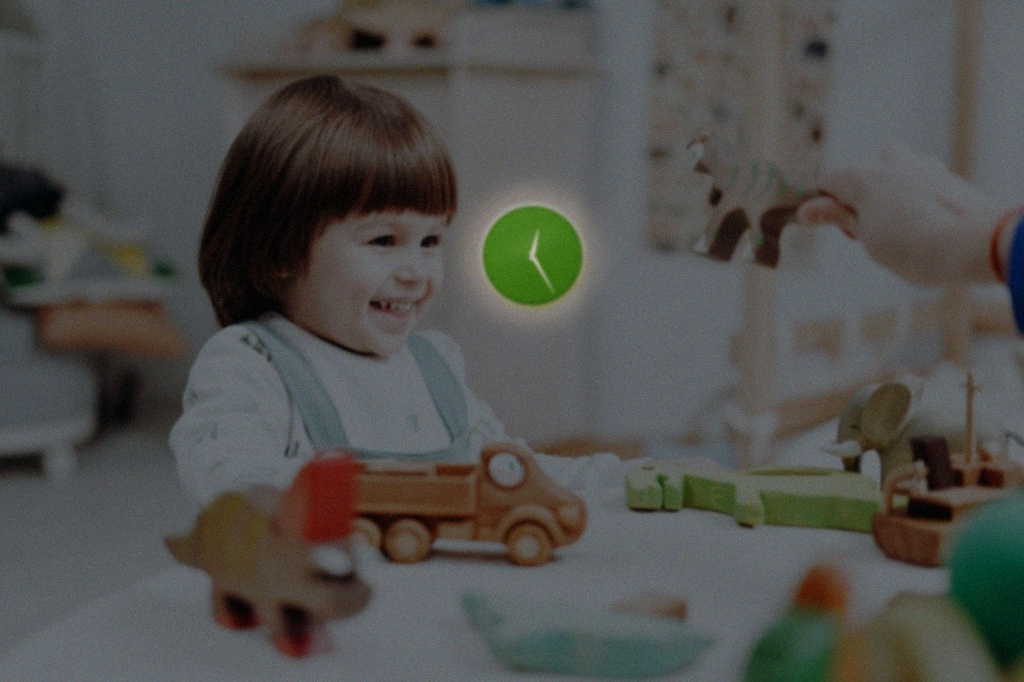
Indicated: 12 h 25 min
